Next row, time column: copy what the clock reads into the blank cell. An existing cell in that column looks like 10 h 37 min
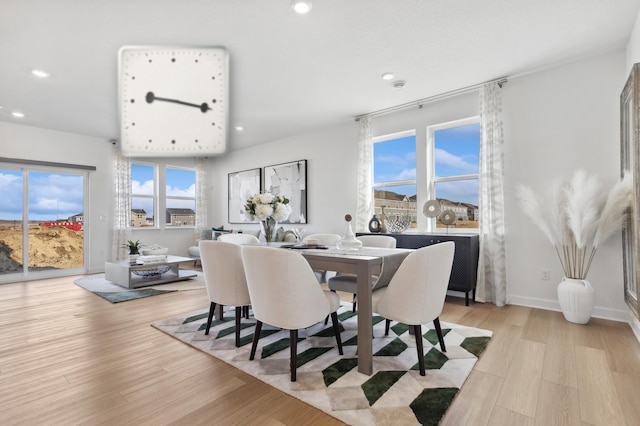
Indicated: 9 h 17 min
